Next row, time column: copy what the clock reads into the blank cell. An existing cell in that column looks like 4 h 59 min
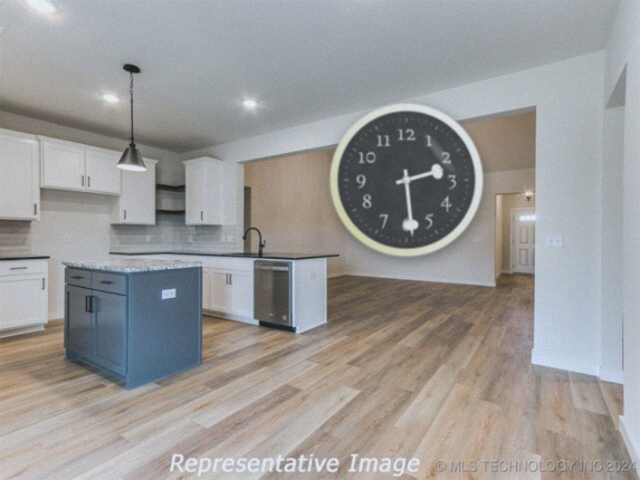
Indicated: 2 h 29 min
